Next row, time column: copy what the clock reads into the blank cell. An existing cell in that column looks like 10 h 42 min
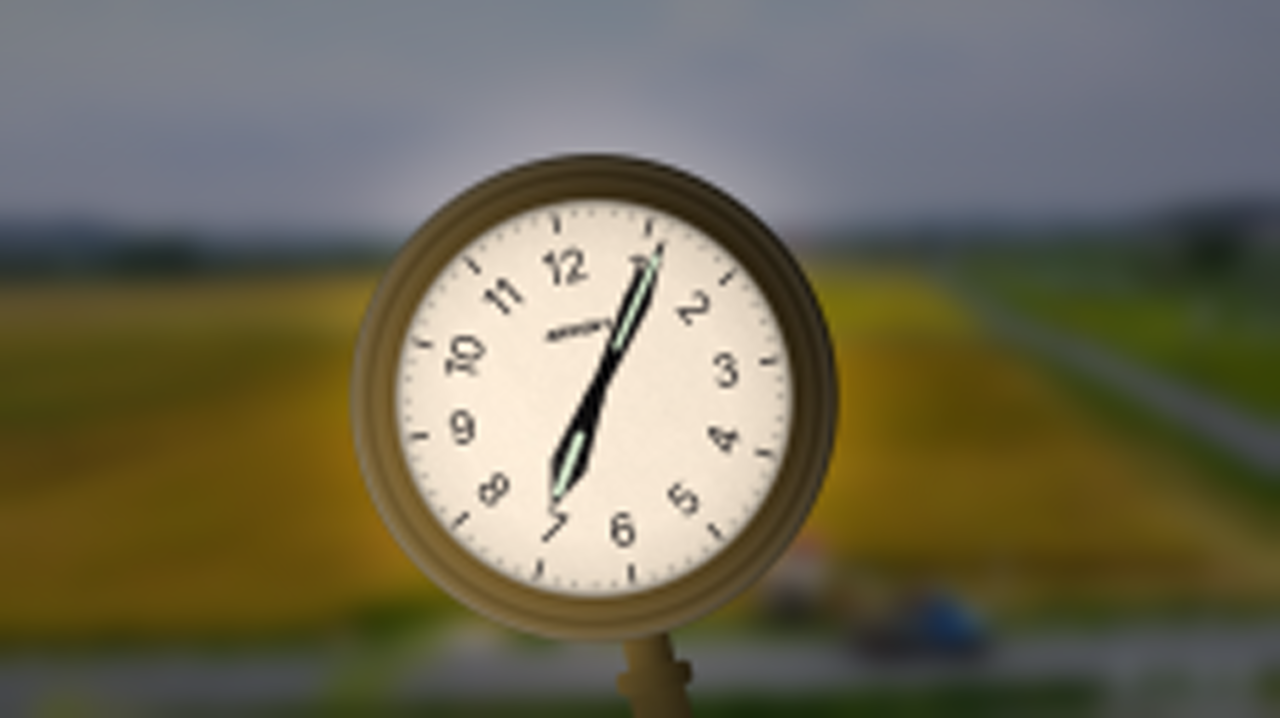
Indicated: 7 h 06 min
